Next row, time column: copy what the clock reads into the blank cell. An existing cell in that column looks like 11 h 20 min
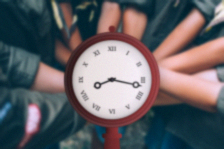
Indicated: 8 h 17 min
